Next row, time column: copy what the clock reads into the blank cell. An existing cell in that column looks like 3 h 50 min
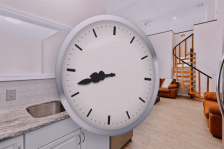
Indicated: 8 h 42 min
